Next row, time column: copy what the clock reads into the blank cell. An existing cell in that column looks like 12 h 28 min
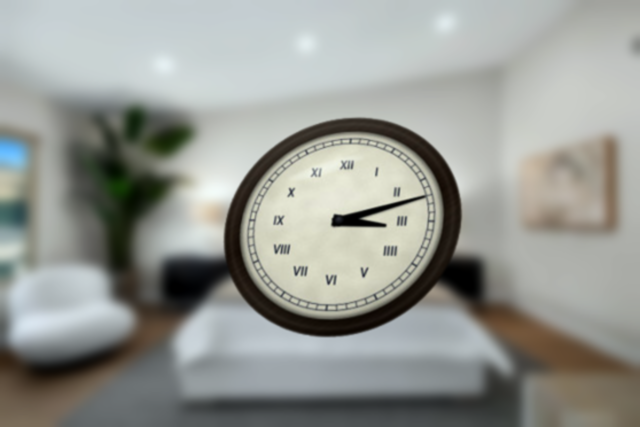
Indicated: 3 h 12 min
